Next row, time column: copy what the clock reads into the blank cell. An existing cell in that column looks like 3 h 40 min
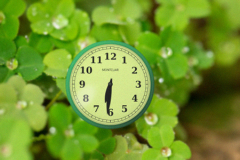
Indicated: 6 h 31 min
